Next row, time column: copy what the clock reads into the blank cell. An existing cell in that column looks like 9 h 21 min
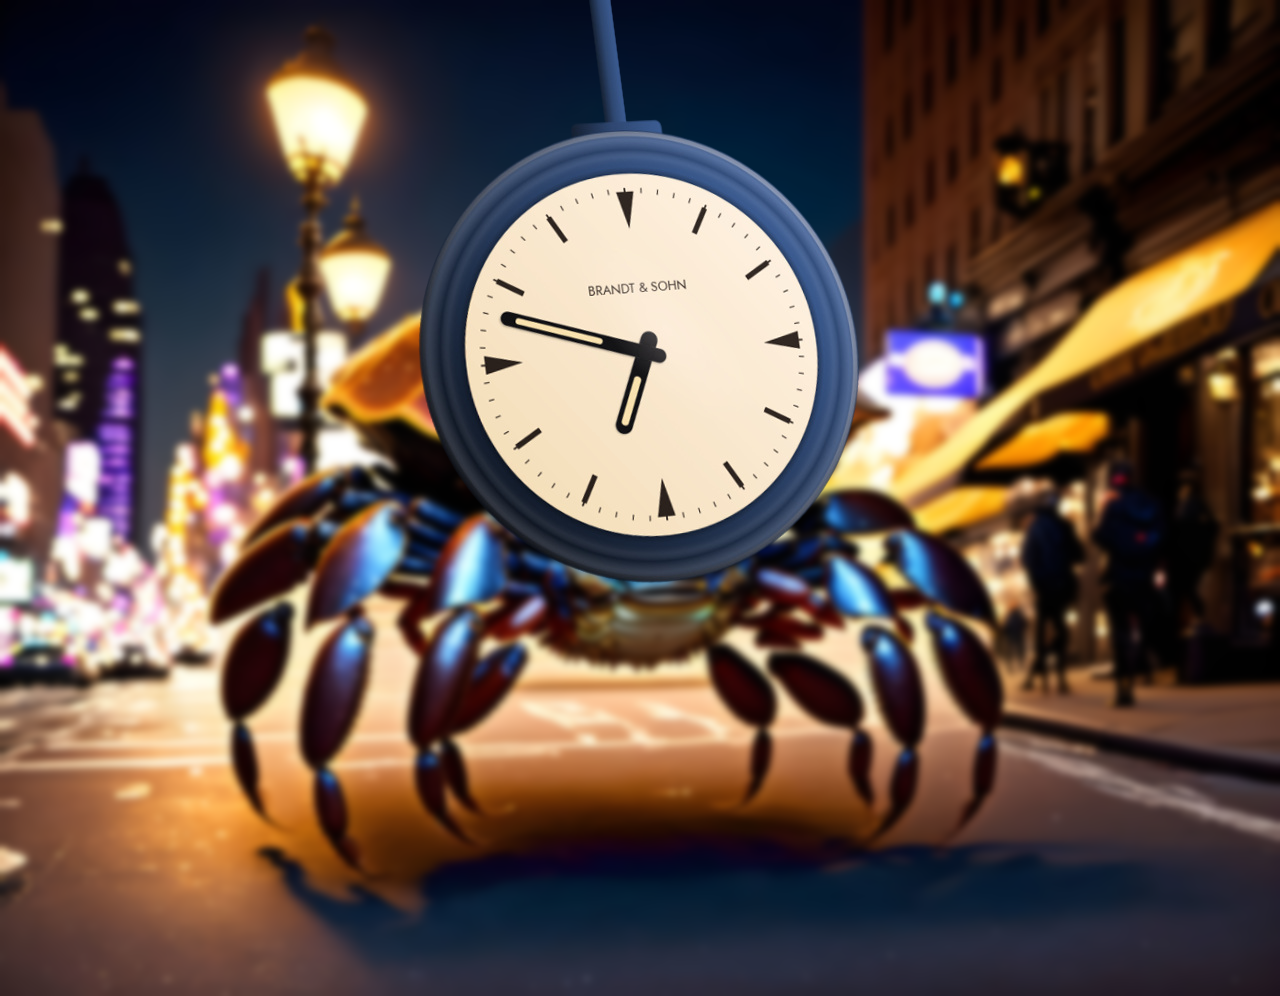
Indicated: 6 h 48 min
